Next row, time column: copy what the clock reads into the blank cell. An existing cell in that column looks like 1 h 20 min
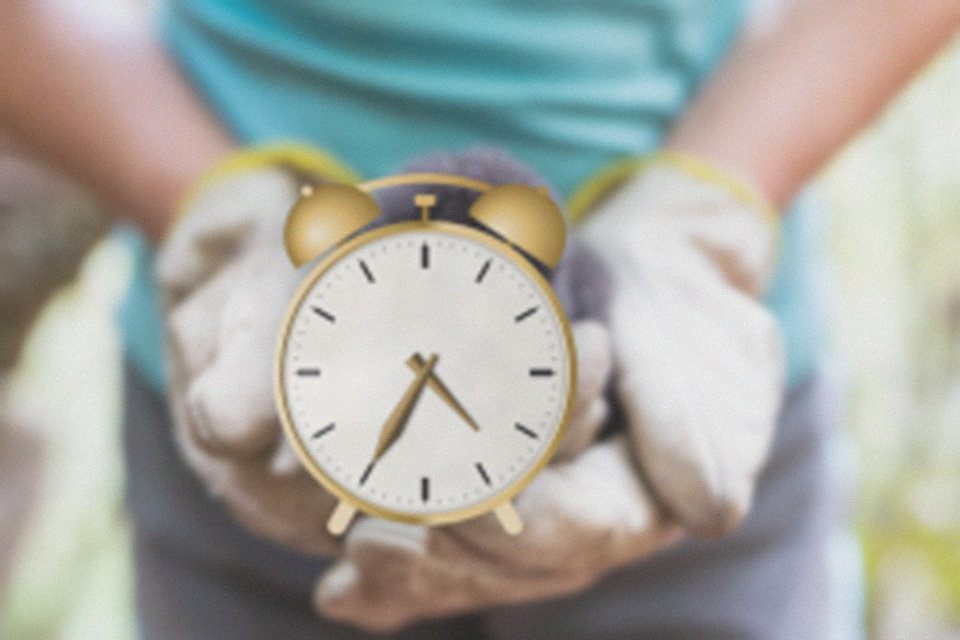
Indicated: 4 h 35 min
